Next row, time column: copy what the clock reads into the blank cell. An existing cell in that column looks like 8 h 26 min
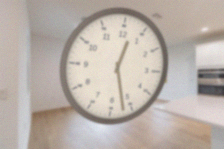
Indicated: 12 h 27 min
